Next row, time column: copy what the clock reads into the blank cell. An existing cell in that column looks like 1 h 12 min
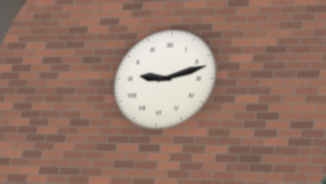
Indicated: 9 h 12 min
